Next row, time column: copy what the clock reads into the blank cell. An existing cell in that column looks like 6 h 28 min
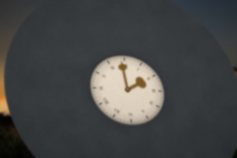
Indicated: 1 h 59 min
